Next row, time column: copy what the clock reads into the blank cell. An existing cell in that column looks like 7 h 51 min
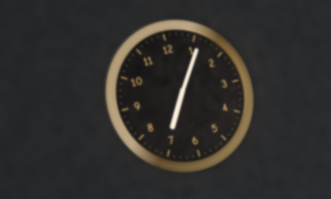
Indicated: 7 h 06 min
